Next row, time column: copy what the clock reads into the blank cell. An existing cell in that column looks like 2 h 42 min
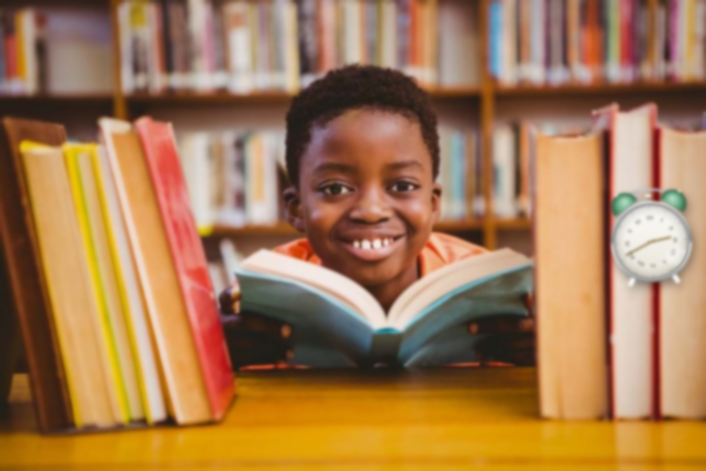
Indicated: 2 h 41 min
